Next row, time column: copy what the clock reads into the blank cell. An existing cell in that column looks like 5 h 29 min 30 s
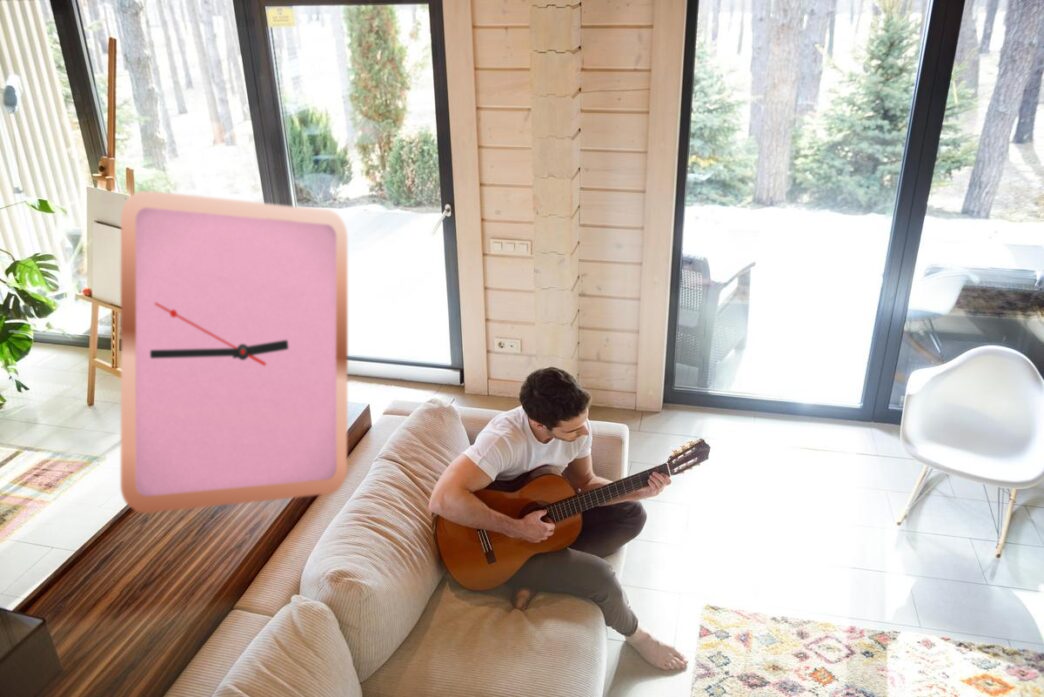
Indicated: 2 h 44 min 49 s
